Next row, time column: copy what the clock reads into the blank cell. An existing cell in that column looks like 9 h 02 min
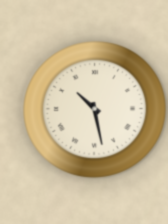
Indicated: 10 h 28 min
